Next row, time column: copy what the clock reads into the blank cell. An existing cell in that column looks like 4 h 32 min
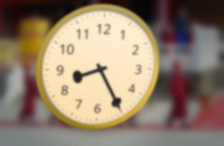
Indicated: 8 h 25 min
